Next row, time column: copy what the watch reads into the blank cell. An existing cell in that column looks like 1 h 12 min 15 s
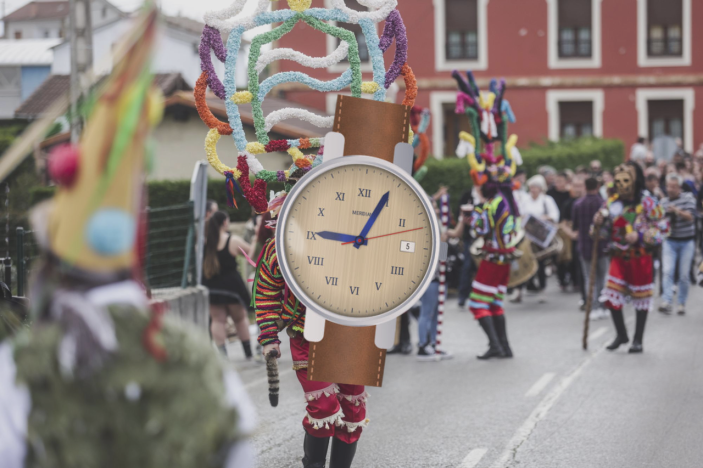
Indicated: 9 h 04 min 12 s
